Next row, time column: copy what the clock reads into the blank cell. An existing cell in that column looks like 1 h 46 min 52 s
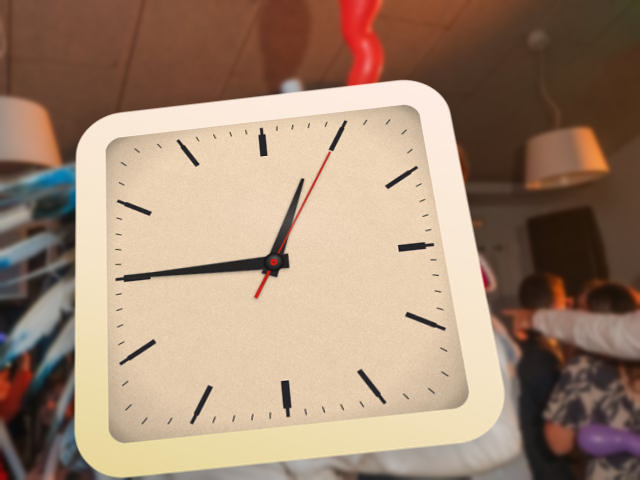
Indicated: 12 h 45 min 05 s
